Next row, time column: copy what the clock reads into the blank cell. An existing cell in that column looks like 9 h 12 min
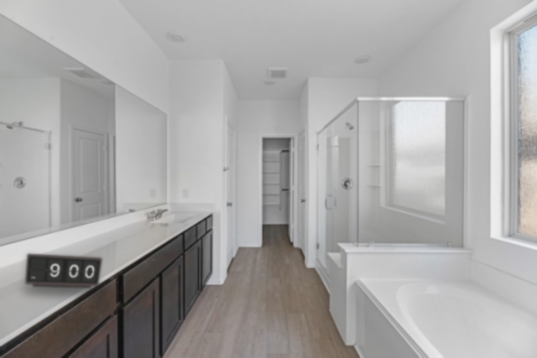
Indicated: 9 h 00 min
